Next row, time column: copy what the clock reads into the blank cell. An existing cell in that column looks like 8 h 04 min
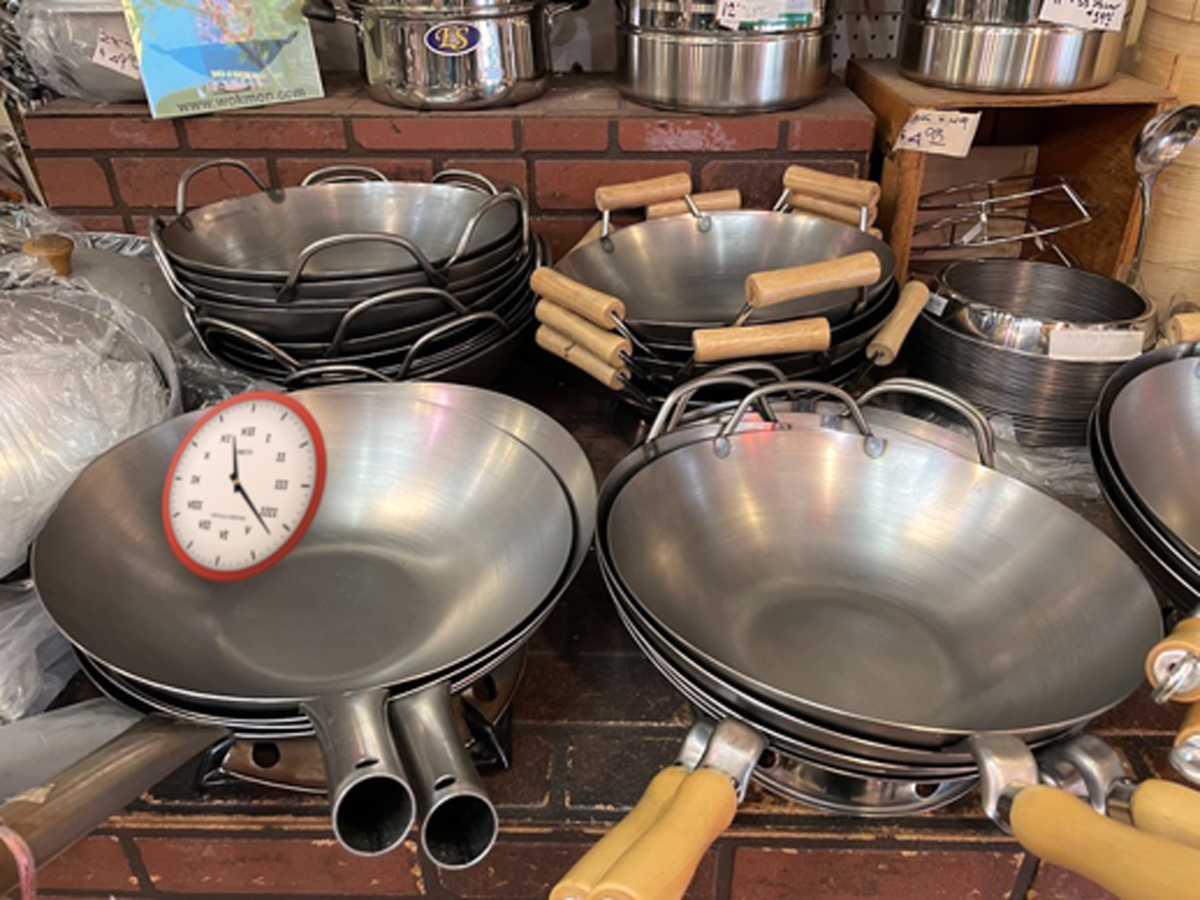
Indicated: 11 h 22 min
